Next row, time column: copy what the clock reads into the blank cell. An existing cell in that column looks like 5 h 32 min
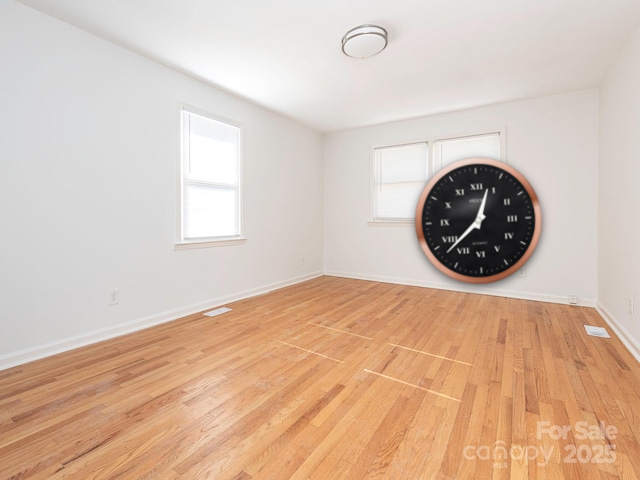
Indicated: 12 h 38 min
